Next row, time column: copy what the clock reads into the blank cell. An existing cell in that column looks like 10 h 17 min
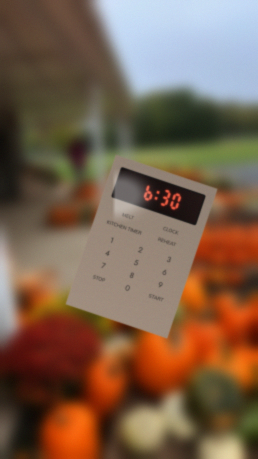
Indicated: 6 h 30 min
